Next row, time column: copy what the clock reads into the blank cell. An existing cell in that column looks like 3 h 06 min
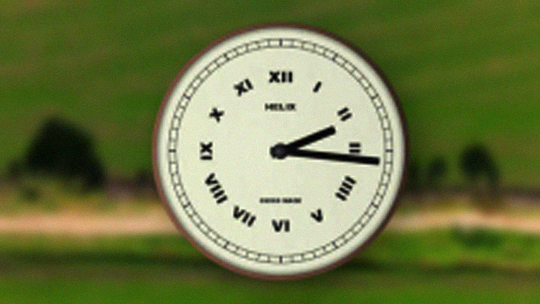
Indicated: 2 h 16 min
